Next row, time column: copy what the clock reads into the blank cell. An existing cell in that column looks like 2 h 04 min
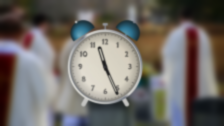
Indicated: 11 h 26 min
